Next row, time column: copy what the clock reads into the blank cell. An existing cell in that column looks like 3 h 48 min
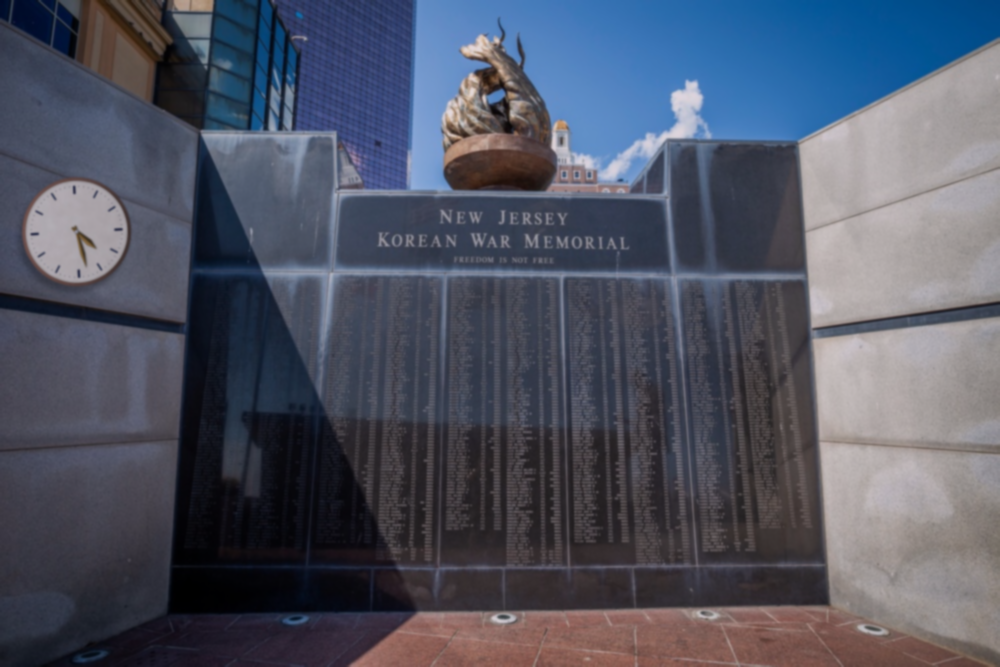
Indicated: 4 h 28 min
